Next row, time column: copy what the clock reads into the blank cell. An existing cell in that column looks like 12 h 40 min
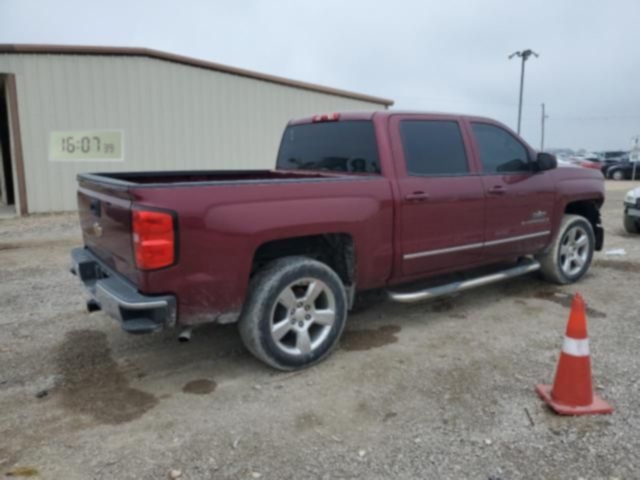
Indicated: 16 h 07 min
